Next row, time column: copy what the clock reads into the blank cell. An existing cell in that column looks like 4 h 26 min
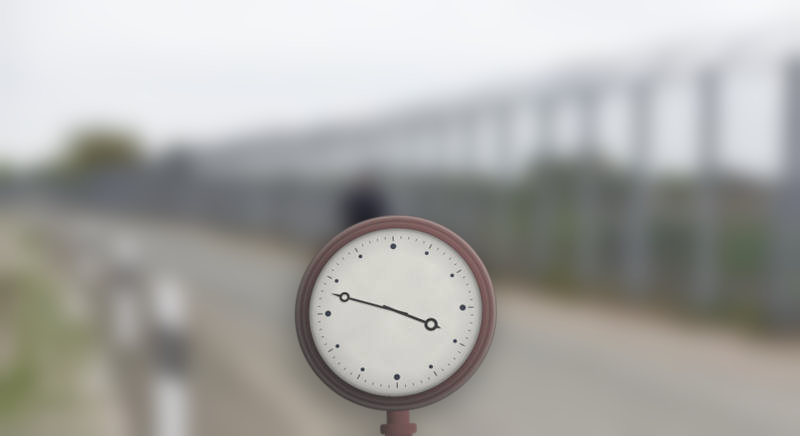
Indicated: 3 h 48 min
